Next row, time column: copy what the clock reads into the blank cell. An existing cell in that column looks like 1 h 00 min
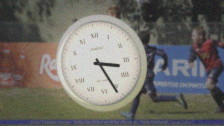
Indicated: 3 h 26 min
